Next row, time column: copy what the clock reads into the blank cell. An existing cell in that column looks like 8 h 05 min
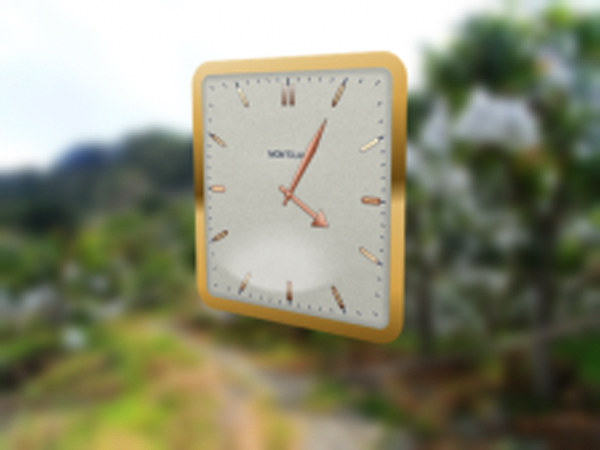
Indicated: 4 h 05 min
